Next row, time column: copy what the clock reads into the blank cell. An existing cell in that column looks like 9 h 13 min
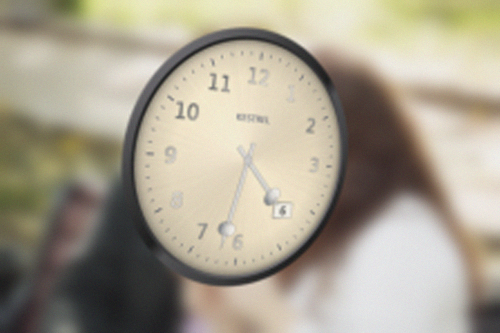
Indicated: 4 h 32 min
